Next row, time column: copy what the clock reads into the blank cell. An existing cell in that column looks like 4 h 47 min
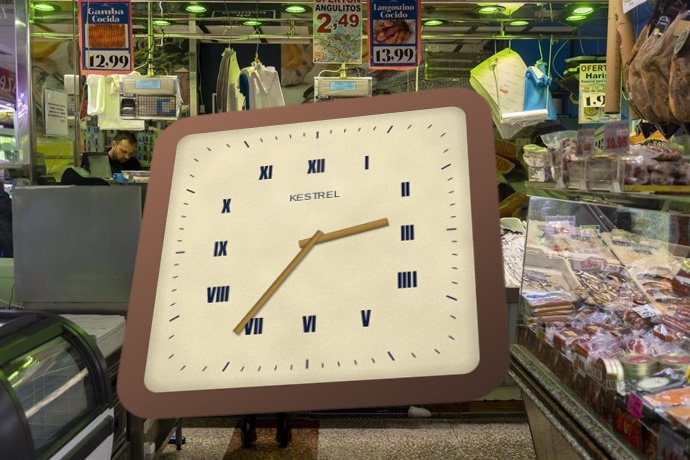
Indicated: 2 h 36 min
